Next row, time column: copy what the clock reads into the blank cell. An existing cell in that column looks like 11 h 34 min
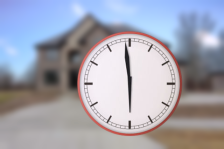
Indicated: 5 h 59 min
